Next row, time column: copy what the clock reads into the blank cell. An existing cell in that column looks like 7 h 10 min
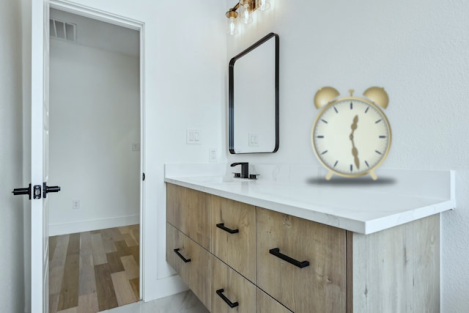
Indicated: 12 h 28 min
